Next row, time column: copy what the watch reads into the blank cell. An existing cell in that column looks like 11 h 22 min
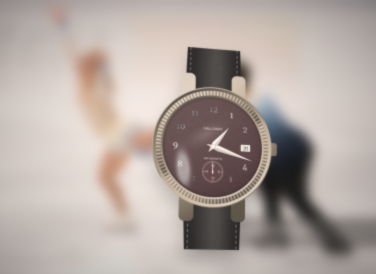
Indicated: 1 h 18 min
